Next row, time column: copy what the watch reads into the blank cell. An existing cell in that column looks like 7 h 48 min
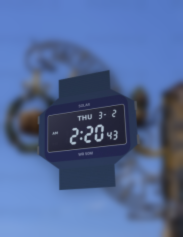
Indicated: 2 h 20 min
